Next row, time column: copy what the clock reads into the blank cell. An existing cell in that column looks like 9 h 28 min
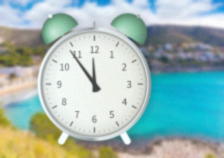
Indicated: 11 h 54 min
